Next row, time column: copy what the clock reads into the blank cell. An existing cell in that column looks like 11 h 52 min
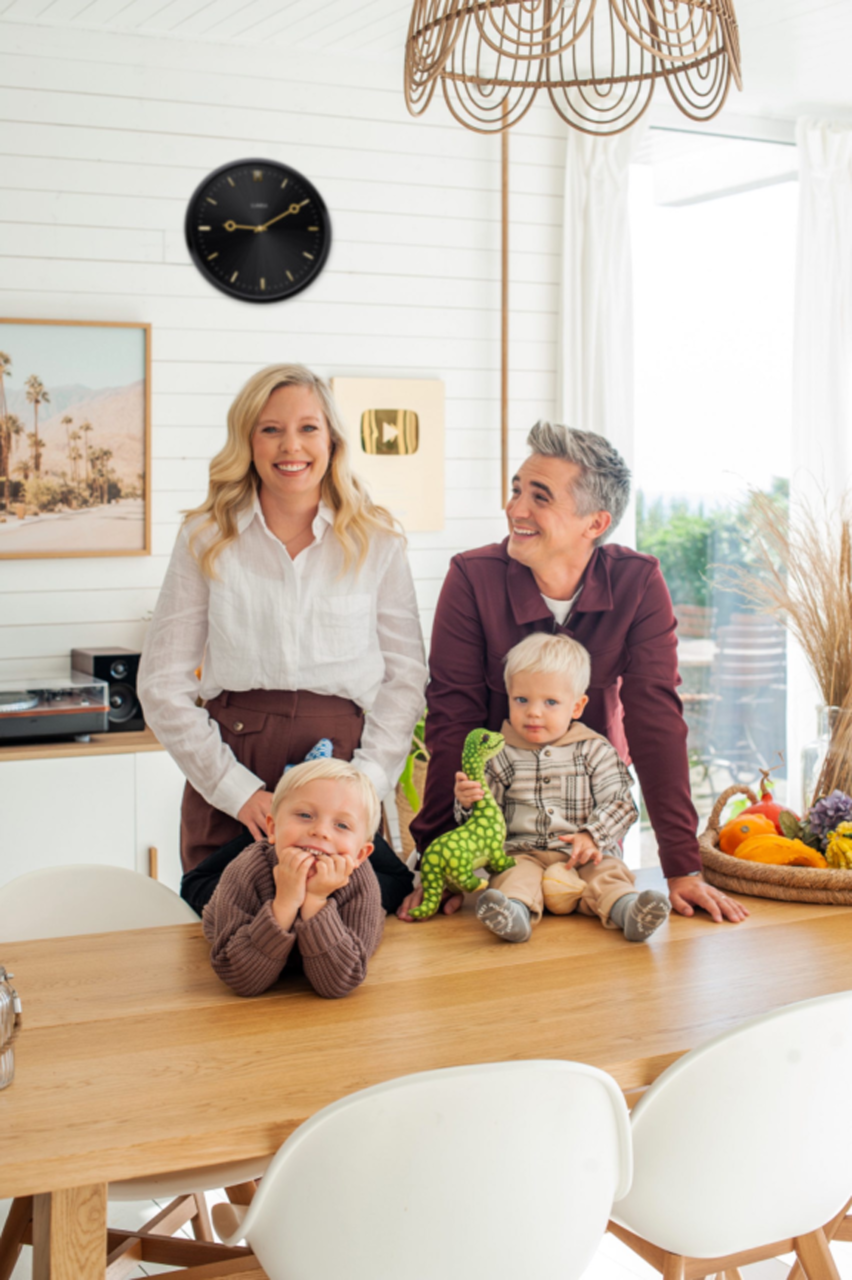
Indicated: 9 h 10 min
